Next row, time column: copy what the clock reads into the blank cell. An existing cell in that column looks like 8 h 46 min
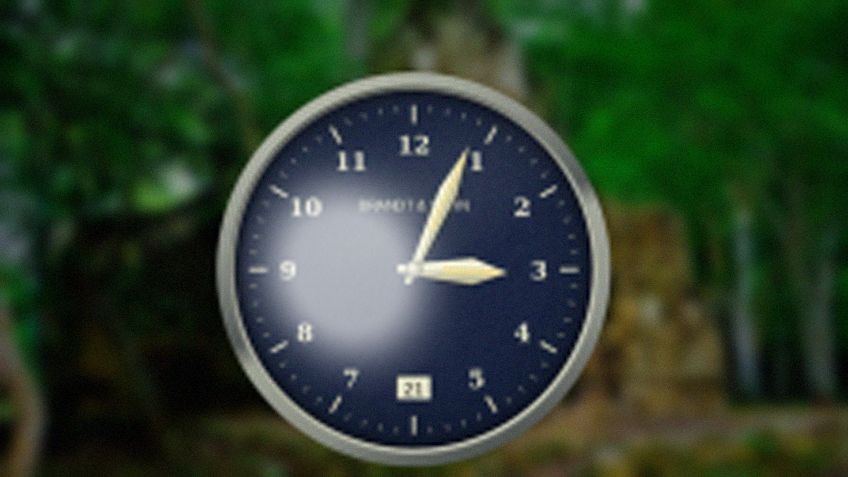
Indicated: 3 h 04 min
